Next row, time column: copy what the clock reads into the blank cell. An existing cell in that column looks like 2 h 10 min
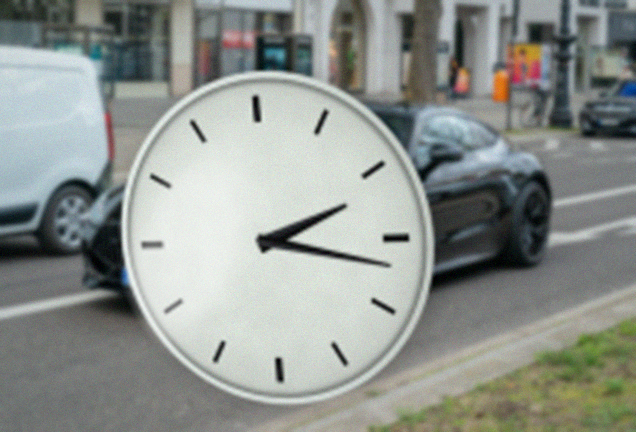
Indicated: 2 h 17 min
